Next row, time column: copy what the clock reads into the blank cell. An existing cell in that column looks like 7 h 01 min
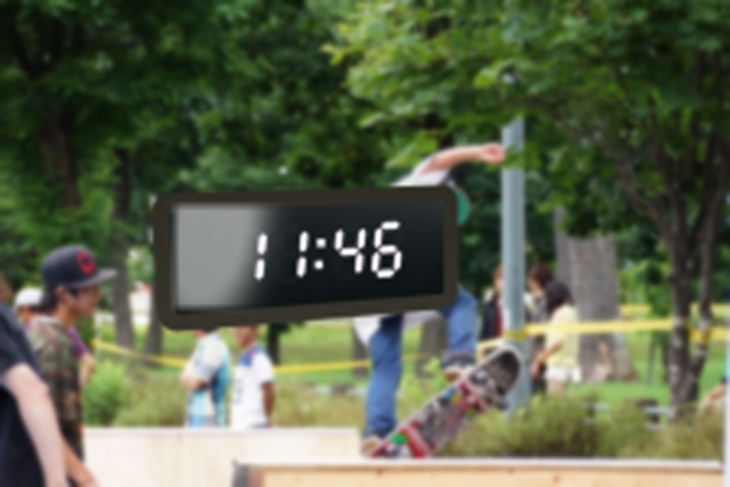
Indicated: 11 h 46 min
